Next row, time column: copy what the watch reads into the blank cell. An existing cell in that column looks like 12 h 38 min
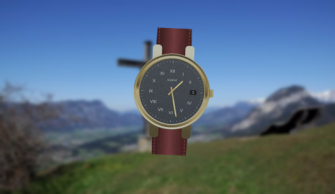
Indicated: 1 h 28 min
